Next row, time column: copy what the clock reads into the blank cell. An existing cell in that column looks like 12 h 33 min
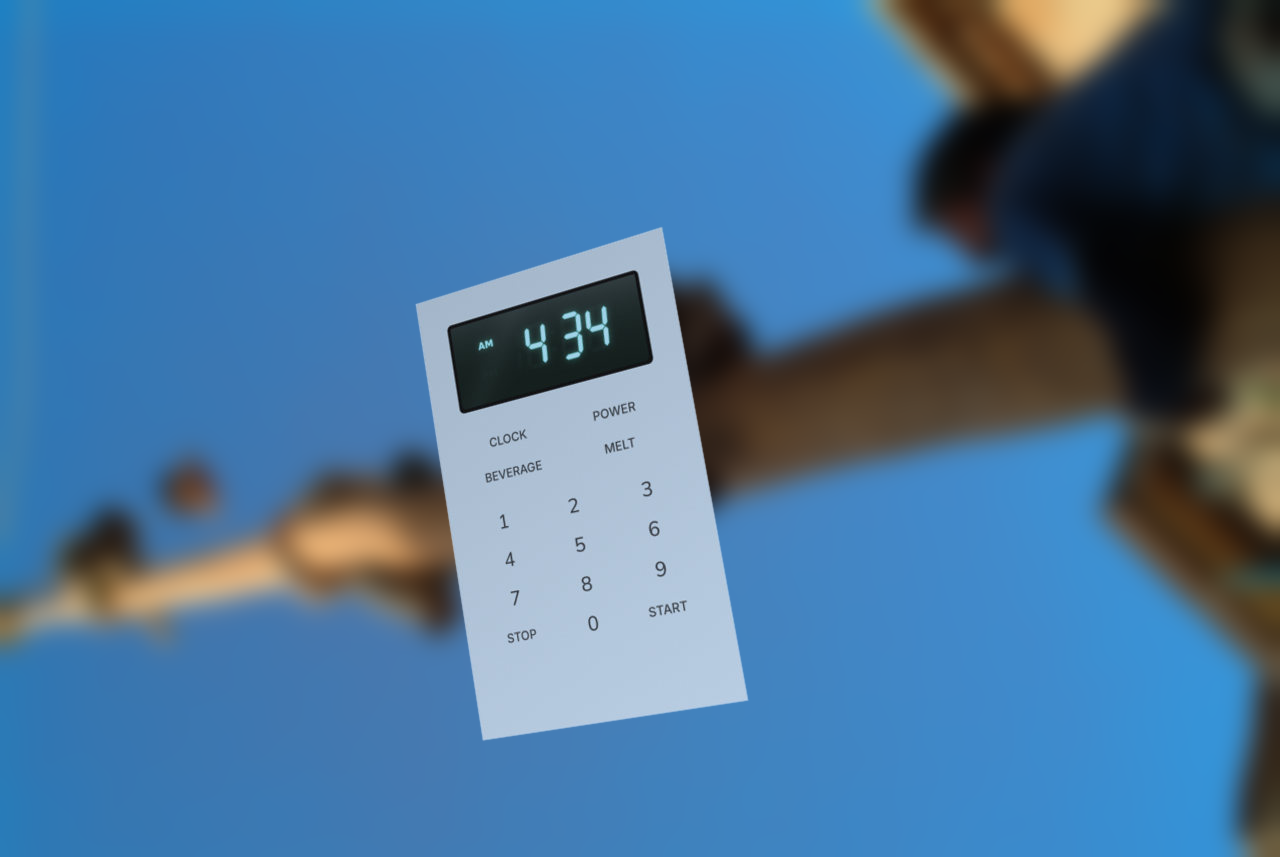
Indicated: 4 h 34 min
